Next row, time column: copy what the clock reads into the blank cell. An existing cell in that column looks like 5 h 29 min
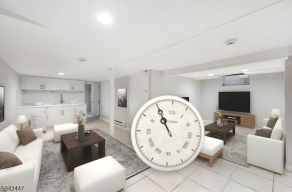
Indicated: 10 h 55 min
